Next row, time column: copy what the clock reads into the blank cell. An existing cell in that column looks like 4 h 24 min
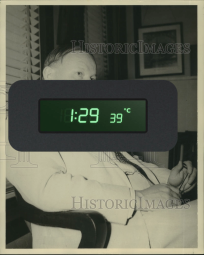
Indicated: 1 h 29 min
